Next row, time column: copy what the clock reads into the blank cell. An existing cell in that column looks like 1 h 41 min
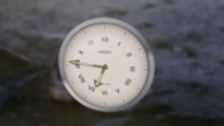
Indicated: 6 h 46 min
